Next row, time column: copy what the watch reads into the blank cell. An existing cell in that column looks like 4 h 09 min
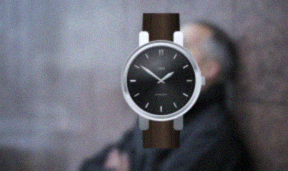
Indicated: 1 h 51 min
